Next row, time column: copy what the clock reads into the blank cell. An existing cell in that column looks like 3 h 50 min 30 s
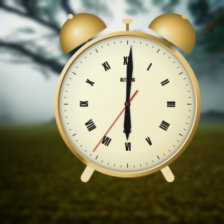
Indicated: 6 h 00 min 36 s
